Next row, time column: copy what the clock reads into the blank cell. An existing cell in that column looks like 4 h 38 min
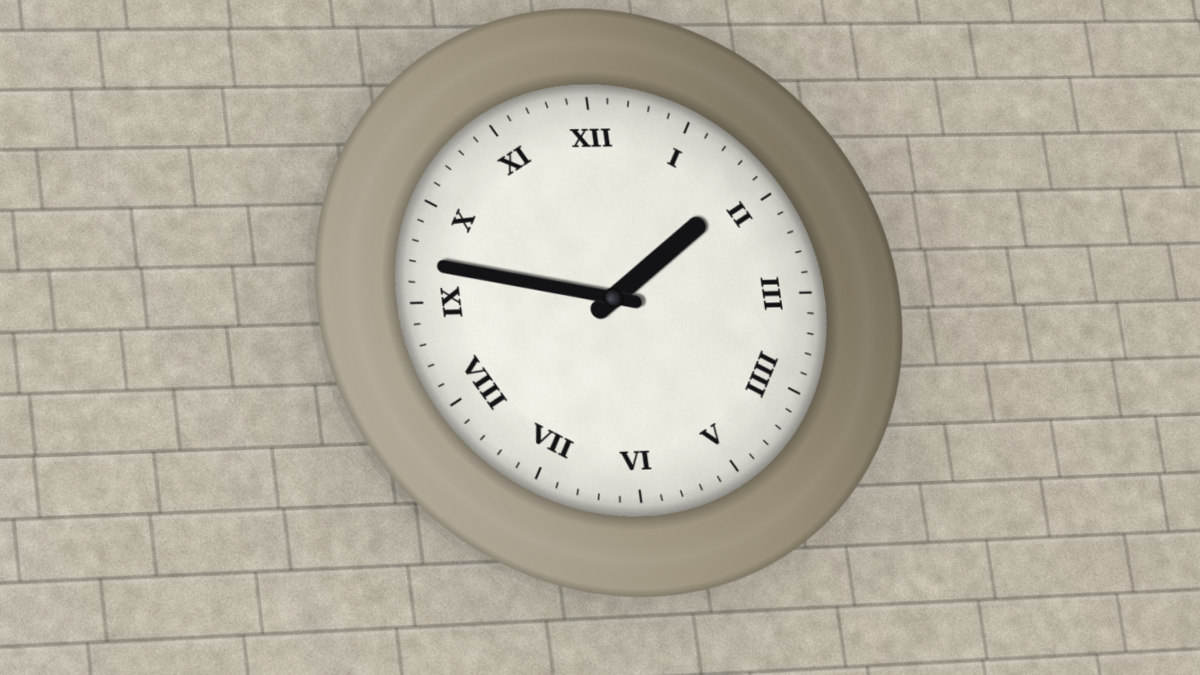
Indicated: 1 h 47 min
